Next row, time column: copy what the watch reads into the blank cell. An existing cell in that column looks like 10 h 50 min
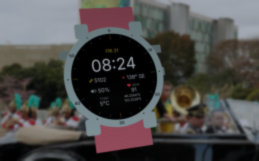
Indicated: 8 h 24 min
